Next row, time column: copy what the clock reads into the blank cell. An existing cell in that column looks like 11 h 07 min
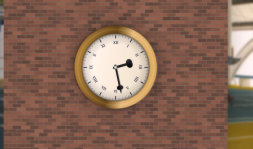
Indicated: 2 h 28 min
